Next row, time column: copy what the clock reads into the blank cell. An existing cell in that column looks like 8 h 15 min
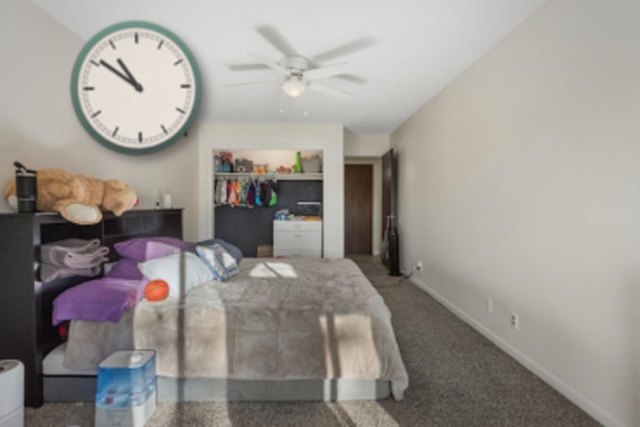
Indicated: 10 h 51 min
